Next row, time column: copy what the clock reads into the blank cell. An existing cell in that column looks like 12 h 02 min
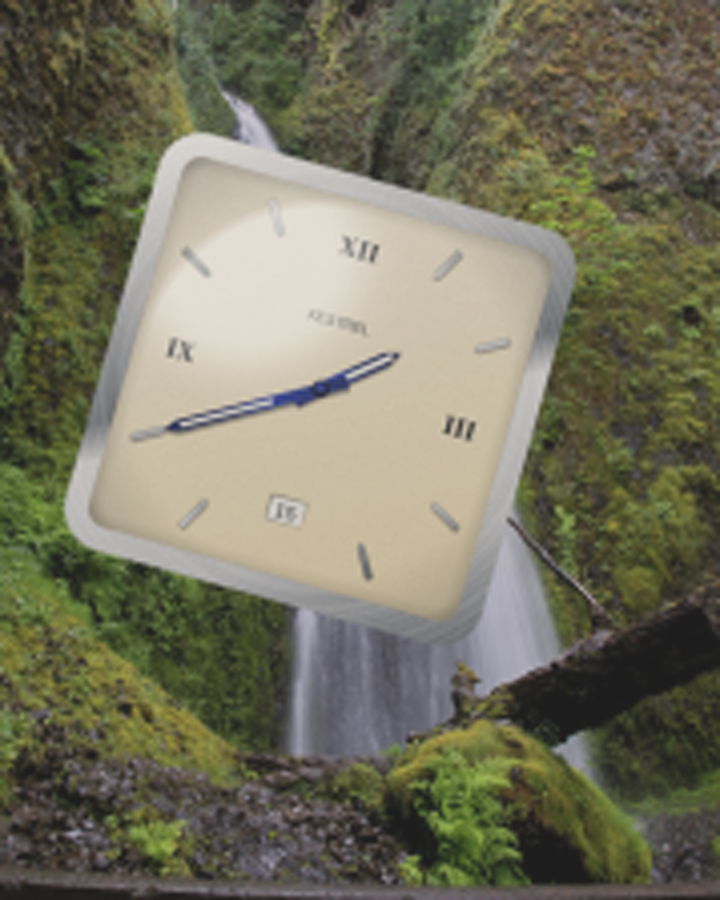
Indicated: 1 h 40 min
